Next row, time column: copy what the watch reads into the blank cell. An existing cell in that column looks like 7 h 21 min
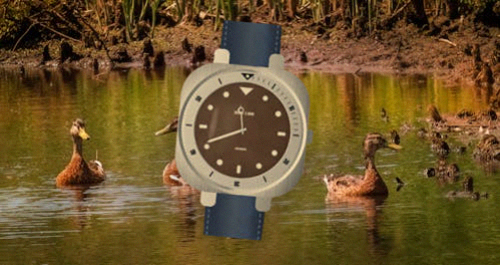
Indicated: 11 h 41 min
